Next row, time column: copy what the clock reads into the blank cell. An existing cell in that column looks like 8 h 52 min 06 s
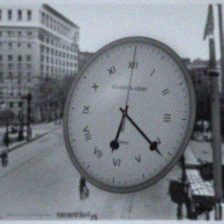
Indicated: 6 h 21 min 00 s
